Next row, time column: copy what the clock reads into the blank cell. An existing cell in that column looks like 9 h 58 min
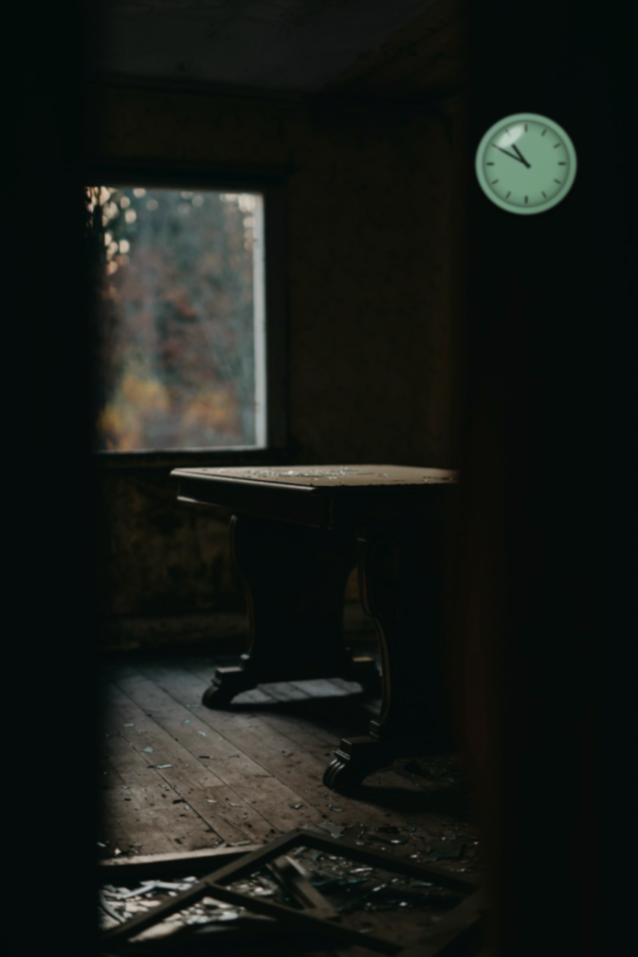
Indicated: 10 h 50 min
